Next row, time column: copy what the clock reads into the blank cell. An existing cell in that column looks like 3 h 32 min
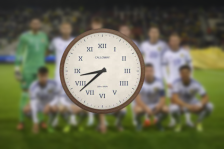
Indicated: 8 h 38 min
